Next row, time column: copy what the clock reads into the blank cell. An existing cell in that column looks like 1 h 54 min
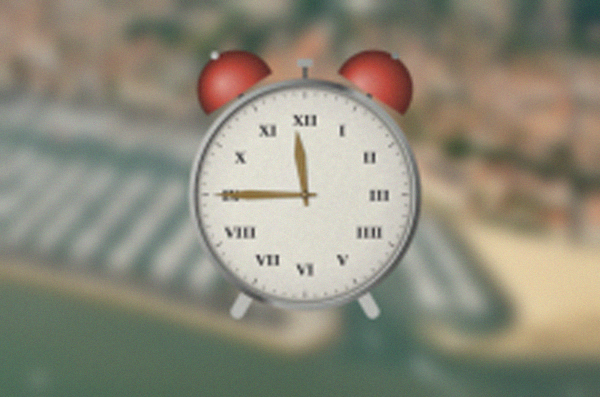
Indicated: 11 h 45 min
